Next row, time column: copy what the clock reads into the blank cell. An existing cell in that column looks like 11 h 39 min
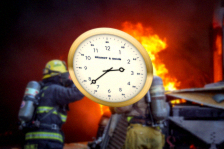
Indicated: 2 h 38 min
